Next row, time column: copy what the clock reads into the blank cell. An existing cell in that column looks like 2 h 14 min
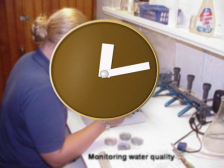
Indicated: 12 h 13 min
